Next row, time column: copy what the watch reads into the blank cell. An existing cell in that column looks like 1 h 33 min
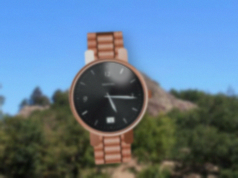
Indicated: 5 h 16 min
